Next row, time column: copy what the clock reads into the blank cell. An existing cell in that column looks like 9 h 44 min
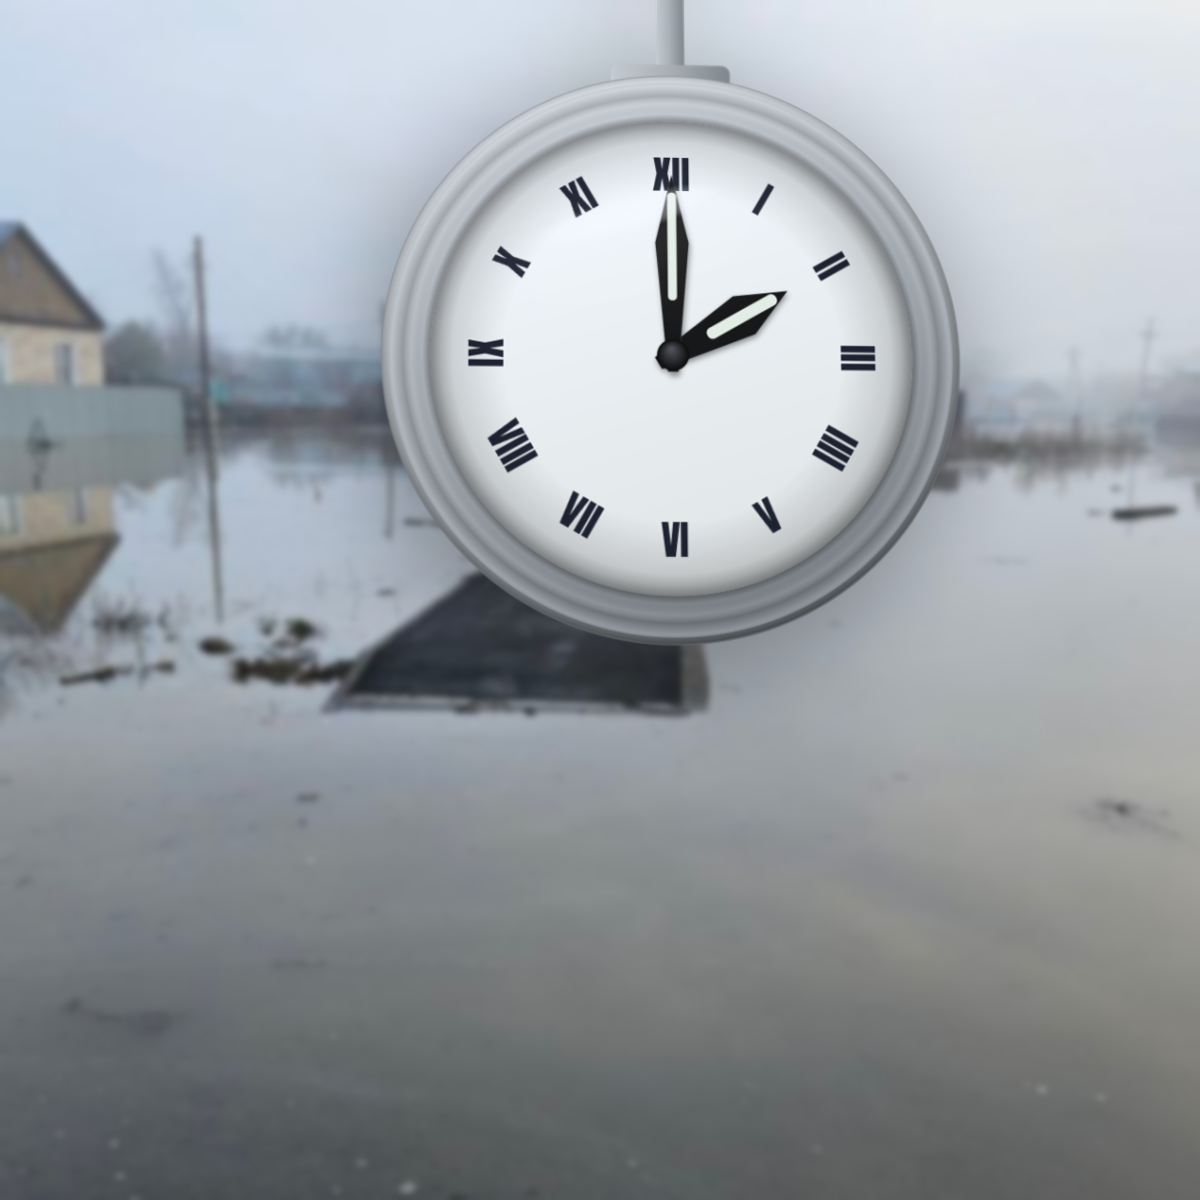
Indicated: 2 h 00 min
